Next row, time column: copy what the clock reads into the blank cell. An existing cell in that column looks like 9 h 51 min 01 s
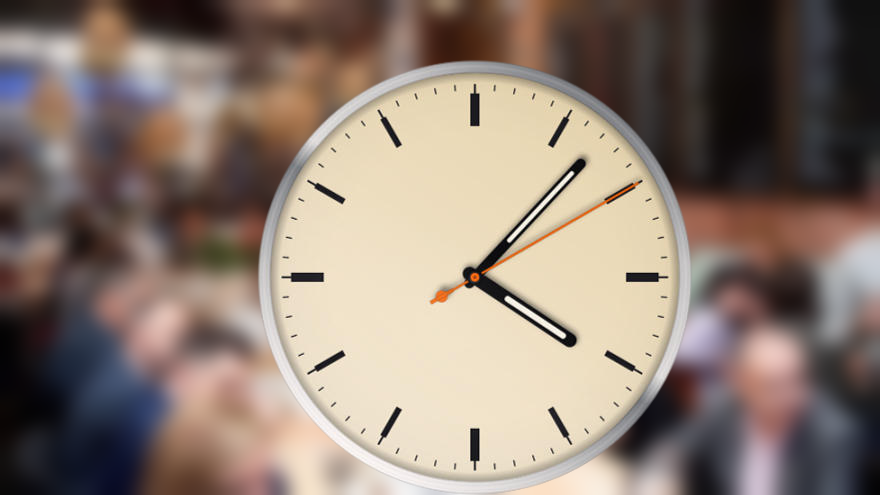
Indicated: 4 h 07 min 10 s
